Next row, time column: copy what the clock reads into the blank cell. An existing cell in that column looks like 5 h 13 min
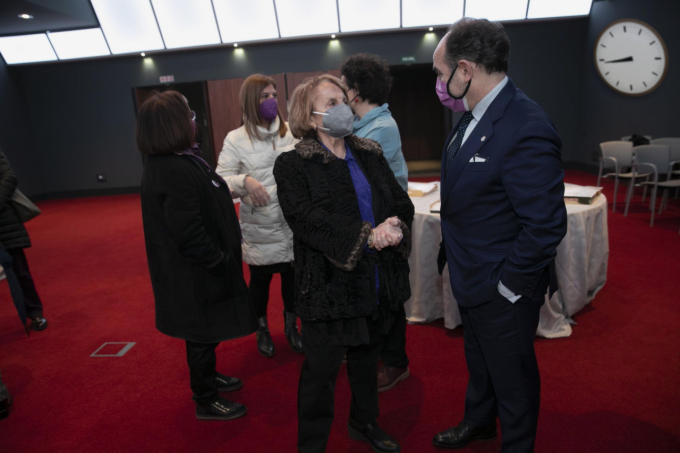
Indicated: 8 h 44 min
